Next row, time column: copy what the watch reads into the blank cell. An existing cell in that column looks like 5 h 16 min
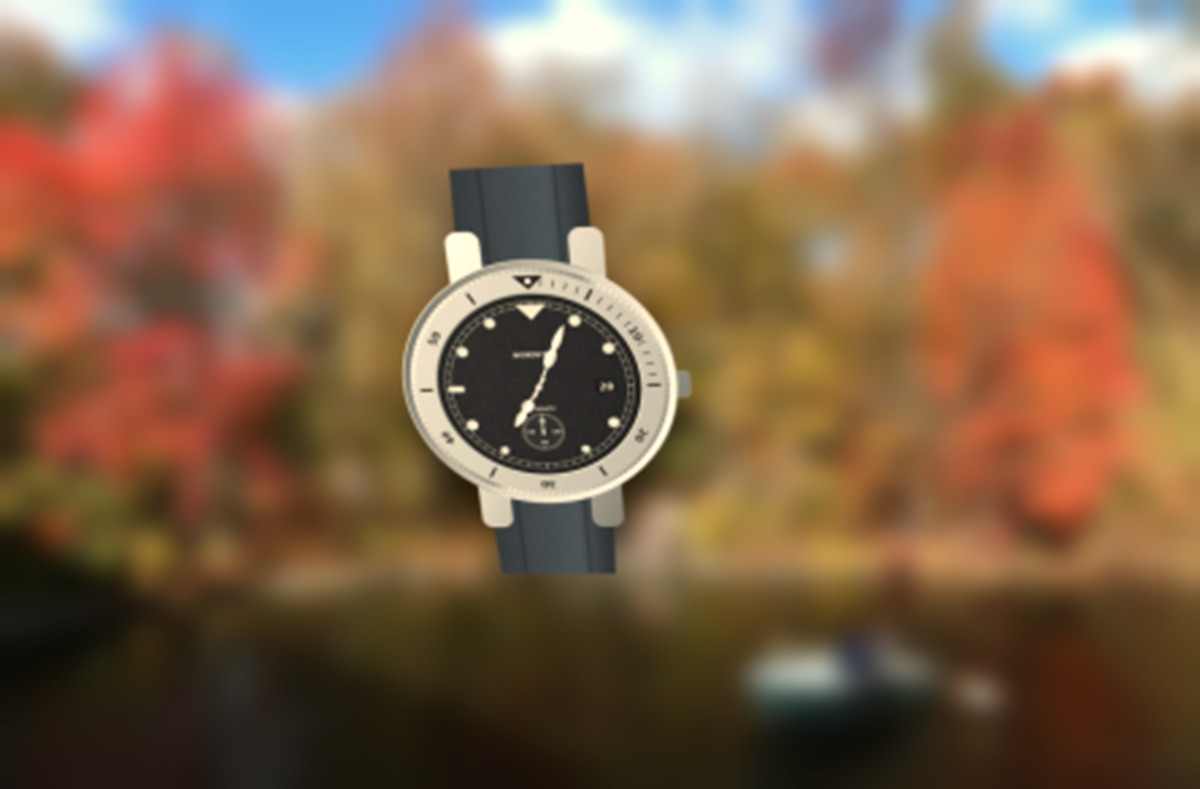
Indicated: 7 h 04 min
